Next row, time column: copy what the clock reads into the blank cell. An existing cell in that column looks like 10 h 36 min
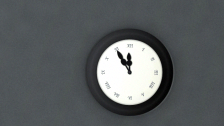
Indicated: 11 h 55 min
